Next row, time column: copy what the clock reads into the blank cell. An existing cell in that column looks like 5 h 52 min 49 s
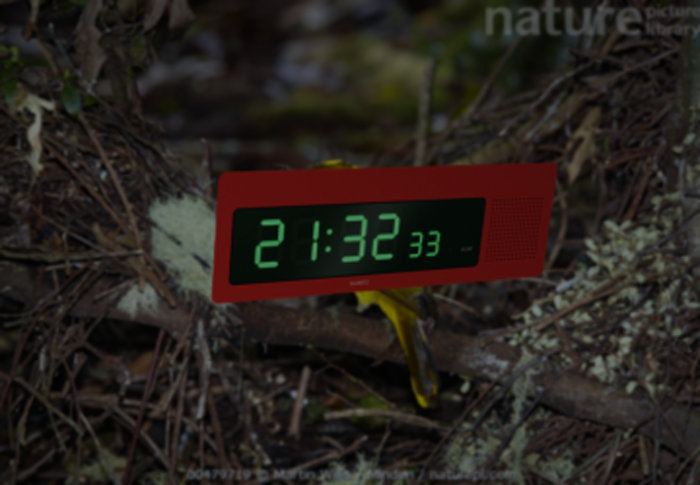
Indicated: 21 h 32 min 33 s
